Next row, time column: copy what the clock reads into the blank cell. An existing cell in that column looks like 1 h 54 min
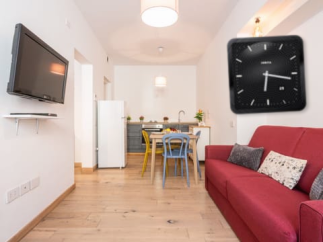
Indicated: 6 h 17 min
